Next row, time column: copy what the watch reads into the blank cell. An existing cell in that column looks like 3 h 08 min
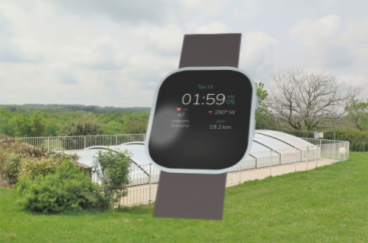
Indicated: 1 h 59 min
